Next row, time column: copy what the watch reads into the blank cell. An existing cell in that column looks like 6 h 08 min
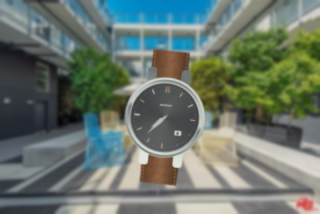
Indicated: 7 h 37 min
